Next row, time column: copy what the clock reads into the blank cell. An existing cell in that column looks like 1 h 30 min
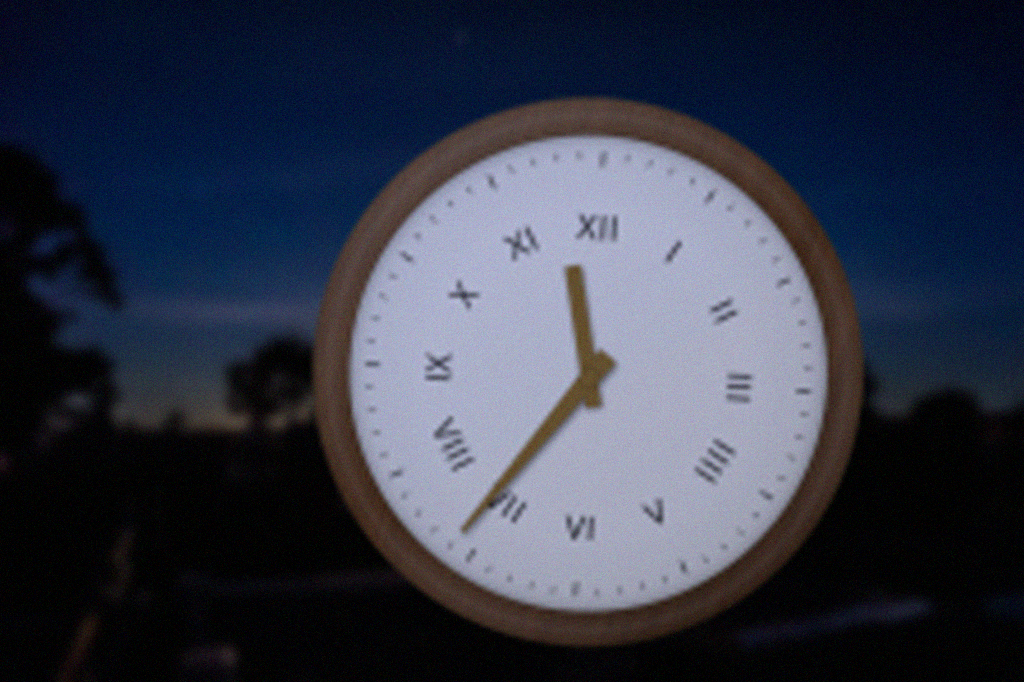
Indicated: 11 h 36 min
